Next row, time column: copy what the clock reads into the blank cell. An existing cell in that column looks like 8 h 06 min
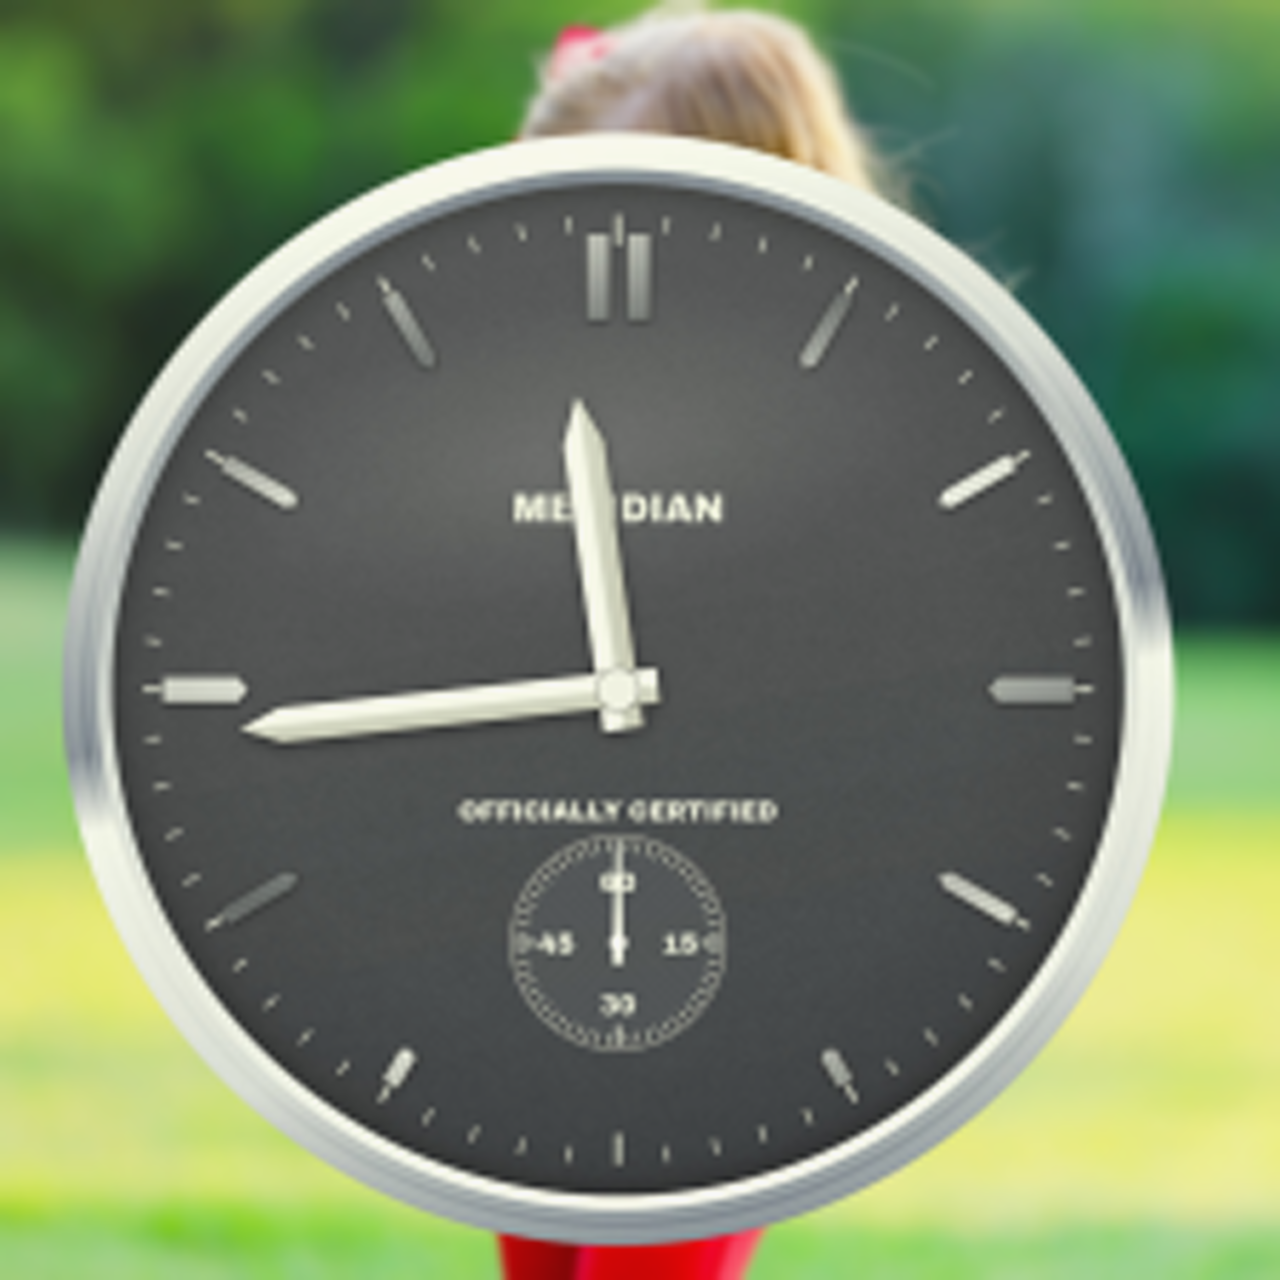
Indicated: 11 h 44 min
